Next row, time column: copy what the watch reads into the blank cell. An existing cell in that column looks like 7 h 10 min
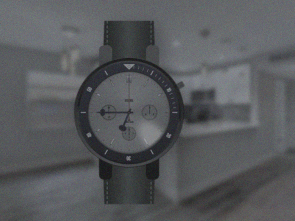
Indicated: 6 h 45 min
